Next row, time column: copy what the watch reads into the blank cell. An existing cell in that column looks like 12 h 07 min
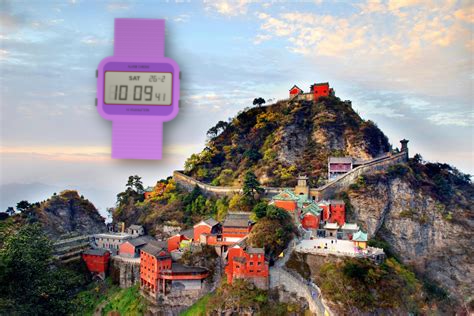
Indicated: 10 h 09 min
